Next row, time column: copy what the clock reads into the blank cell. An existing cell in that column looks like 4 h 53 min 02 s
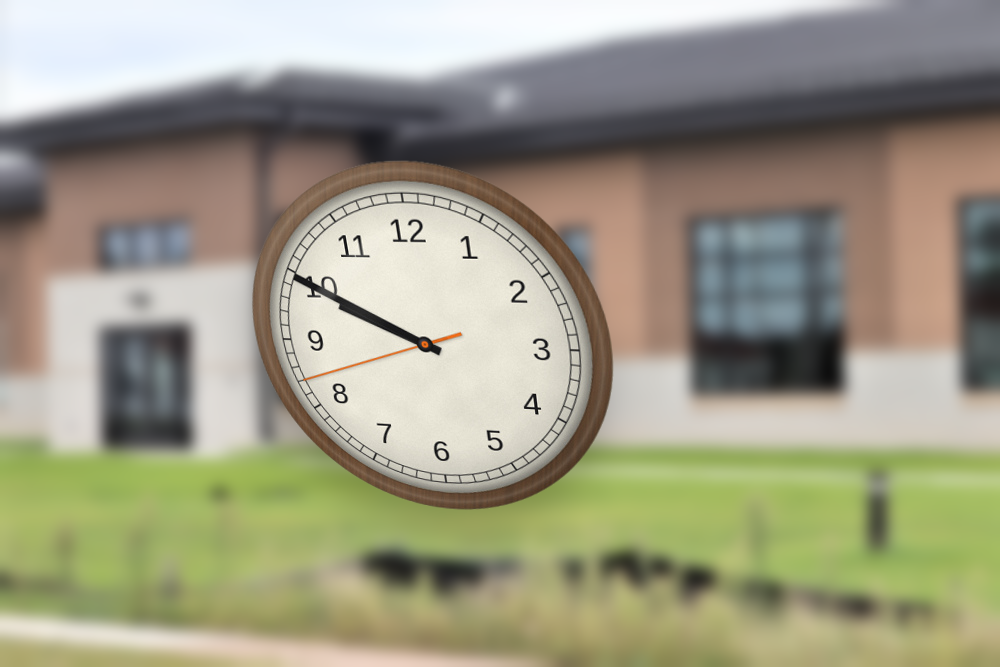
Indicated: 9 h 49 min 42 s
